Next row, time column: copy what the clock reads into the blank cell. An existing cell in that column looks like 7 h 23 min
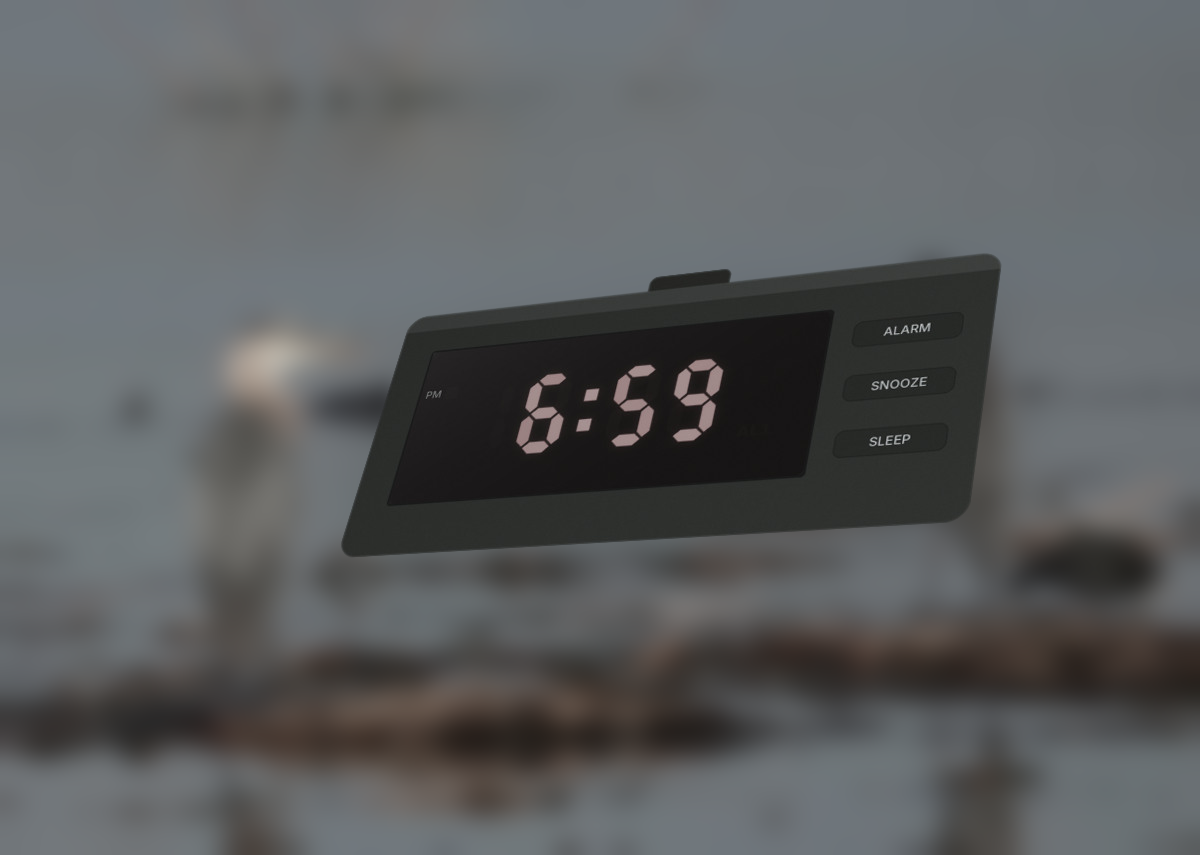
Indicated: 6 h 59 min
